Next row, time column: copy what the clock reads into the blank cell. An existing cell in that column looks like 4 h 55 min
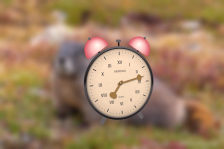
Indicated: 7 h 13 min
